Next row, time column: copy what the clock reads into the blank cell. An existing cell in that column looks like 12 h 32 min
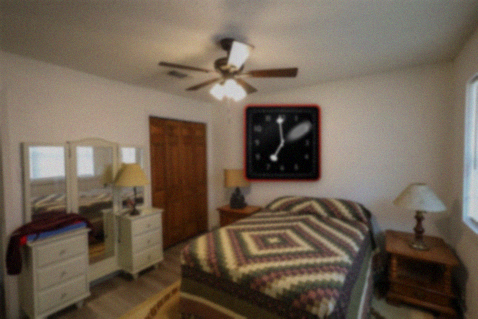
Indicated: 6 h 59 min
